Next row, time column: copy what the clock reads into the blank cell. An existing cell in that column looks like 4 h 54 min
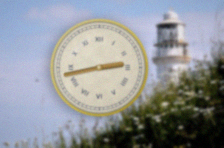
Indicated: 2 h 43 min
